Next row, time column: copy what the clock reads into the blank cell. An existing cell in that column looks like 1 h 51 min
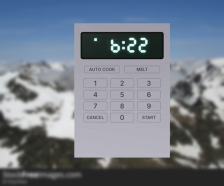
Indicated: 6 h 22 min
